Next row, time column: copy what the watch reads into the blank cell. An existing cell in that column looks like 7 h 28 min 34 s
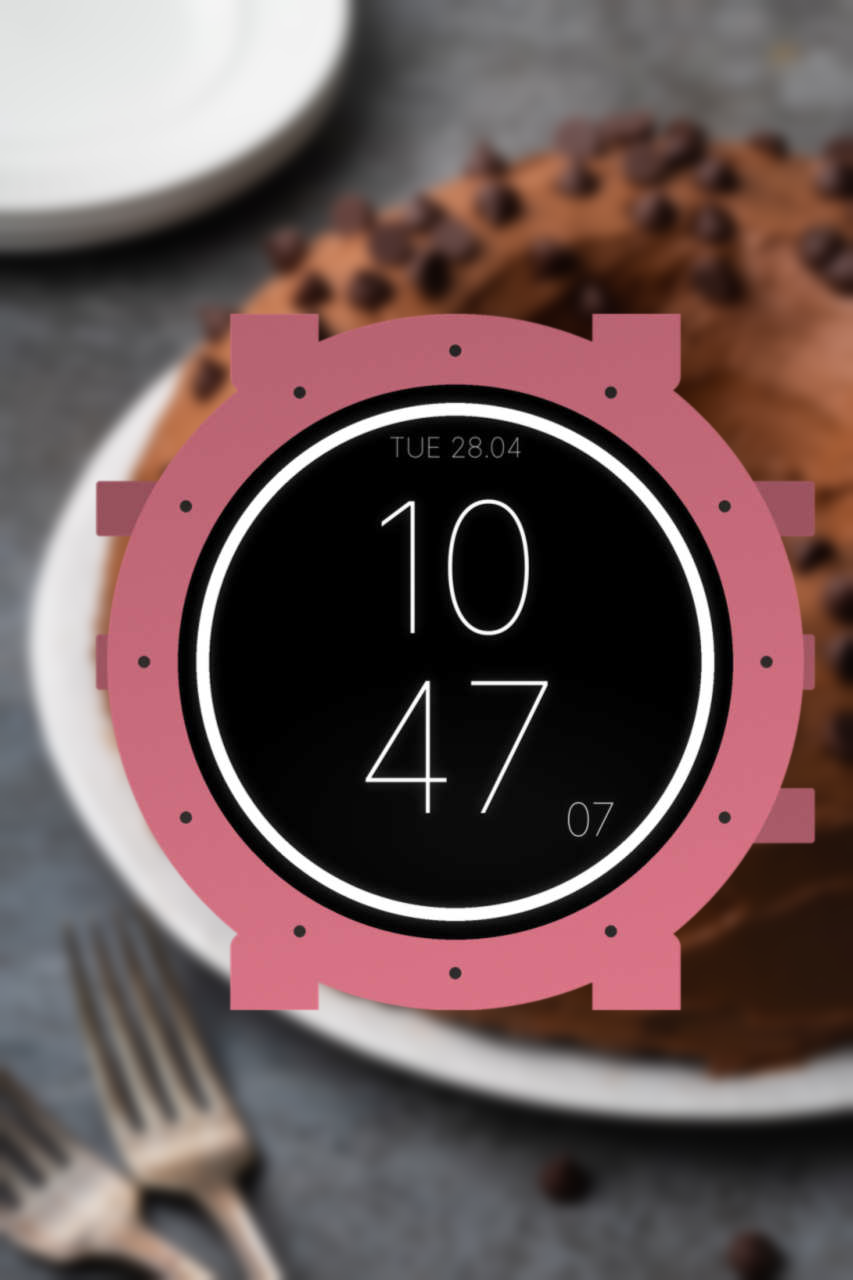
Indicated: 10 h 47 min 07 s
